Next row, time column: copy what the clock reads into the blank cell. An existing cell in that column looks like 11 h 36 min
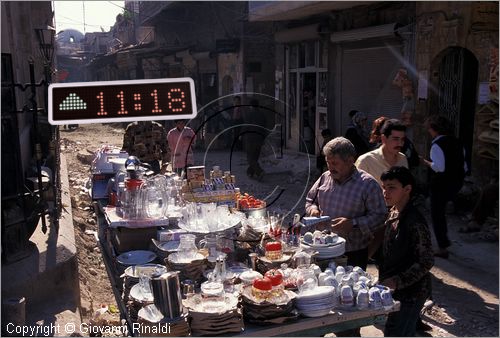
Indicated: 11 h 18 min
